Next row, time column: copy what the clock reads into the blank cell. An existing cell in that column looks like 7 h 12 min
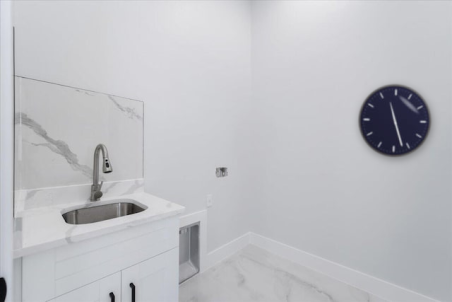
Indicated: 11 h 27 min
